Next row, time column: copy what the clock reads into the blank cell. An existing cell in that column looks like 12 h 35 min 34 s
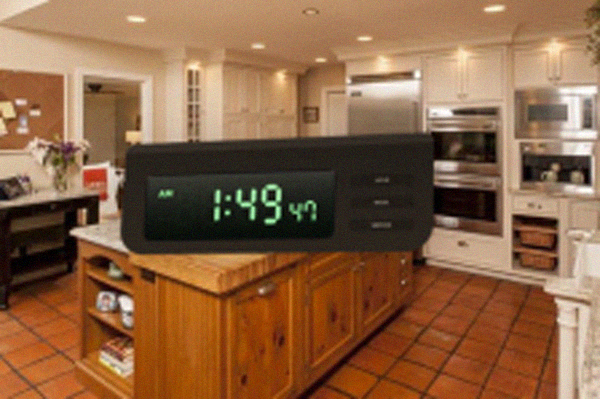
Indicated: 1 h 49 min 47 s
